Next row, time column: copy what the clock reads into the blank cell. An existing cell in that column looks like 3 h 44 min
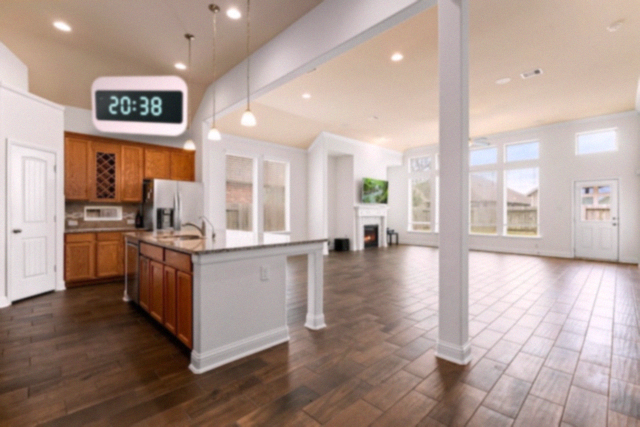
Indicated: 20 h 38 min
